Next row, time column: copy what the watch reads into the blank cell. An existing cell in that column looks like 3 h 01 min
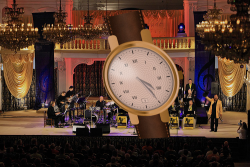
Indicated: 4 h 25 min
